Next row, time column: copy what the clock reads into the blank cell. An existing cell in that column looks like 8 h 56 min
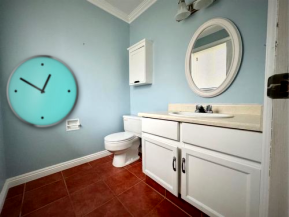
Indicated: 12 h 50 min
